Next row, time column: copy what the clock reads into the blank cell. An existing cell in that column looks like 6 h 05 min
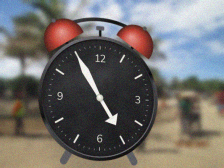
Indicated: 4 h 55 min
